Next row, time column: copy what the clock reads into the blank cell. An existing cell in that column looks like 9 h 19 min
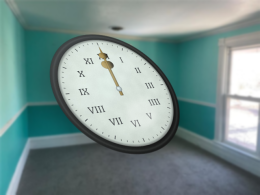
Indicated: 12 h 00 min
